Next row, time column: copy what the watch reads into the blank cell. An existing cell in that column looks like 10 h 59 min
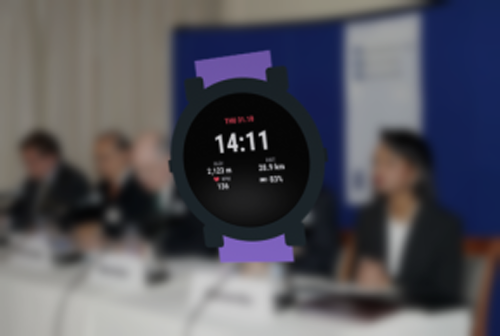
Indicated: 14 h 11 min
